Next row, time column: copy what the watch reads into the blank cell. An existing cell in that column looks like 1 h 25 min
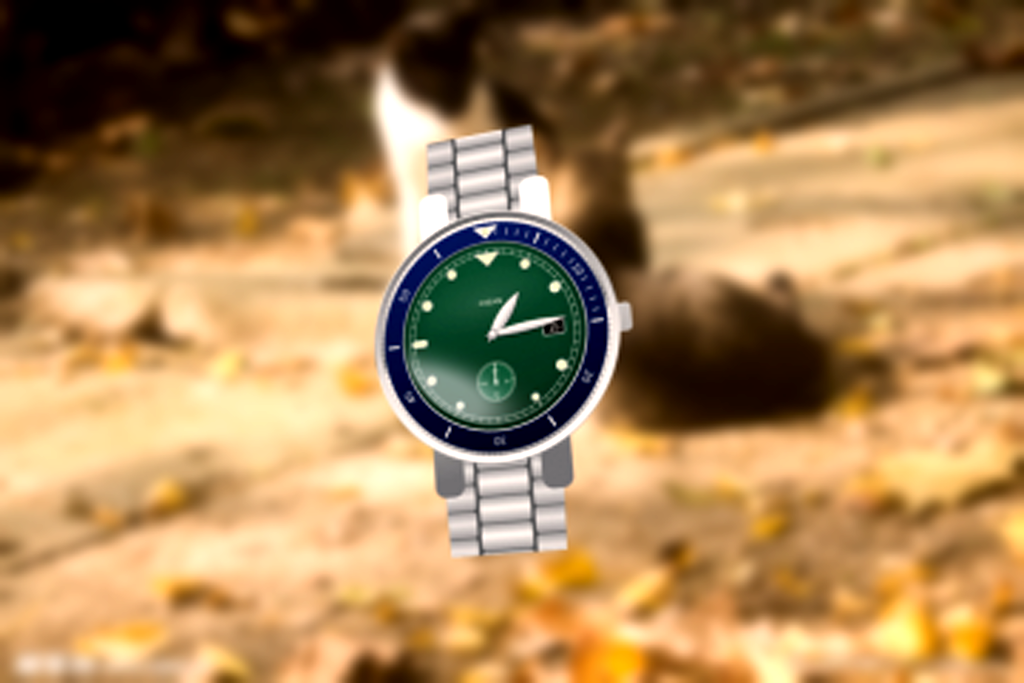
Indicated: 1 h 14 min
